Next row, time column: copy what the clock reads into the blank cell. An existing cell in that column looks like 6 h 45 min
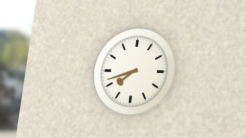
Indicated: 7 h 42 min
